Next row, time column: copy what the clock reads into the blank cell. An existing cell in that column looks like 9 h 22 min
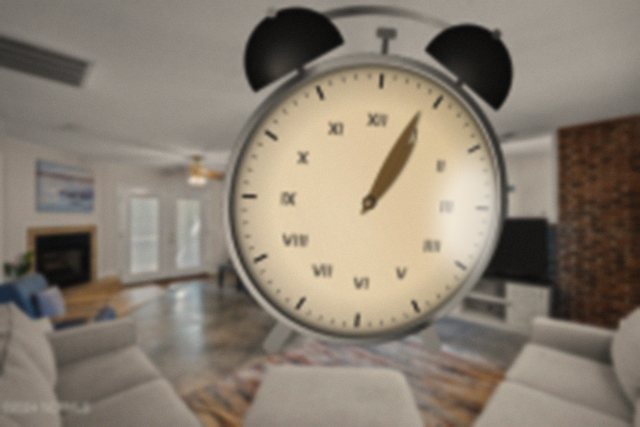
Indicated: 1 h 04 min
